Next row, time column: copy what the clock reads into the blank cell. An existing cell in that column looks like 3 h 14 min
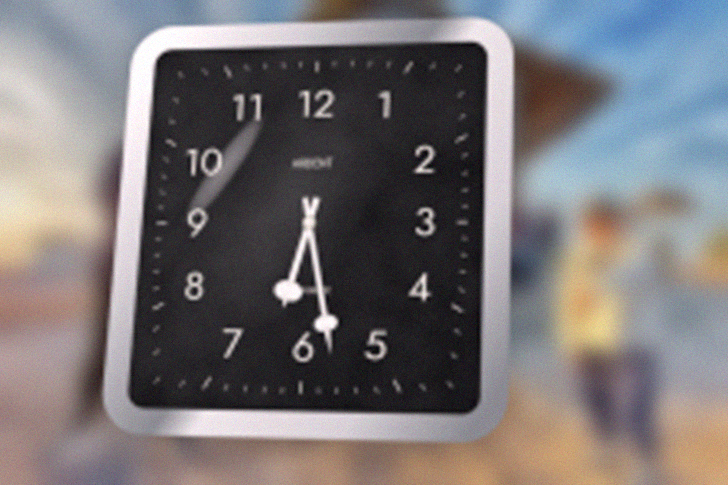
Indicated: 6 h 28 min
